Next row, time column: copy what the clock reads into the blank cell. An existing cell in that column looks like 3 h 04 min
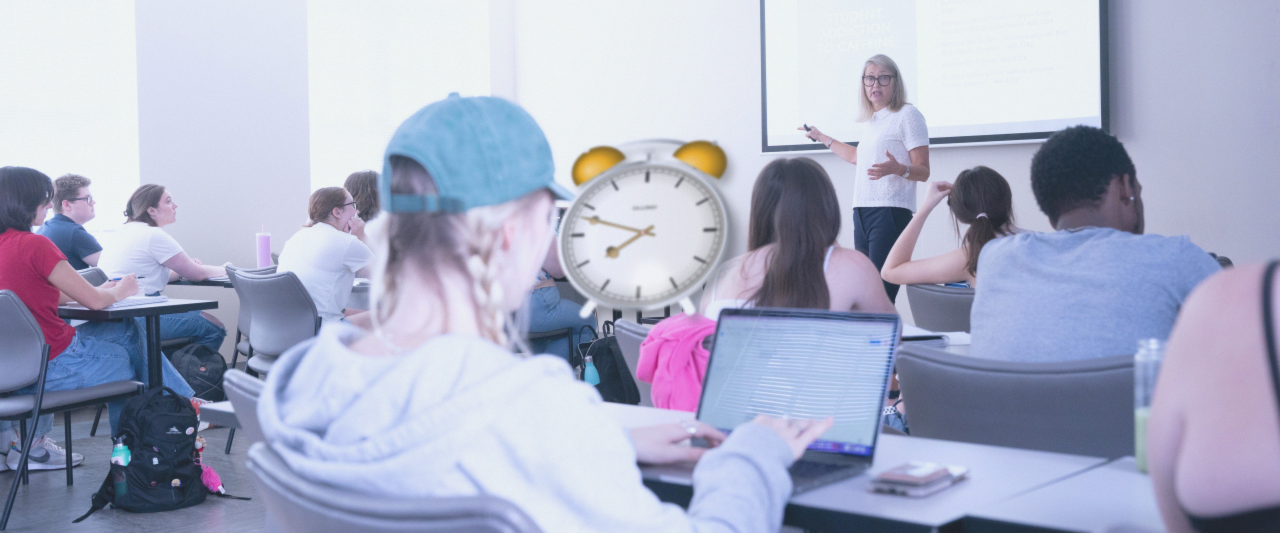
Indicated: 7 h 48 min
